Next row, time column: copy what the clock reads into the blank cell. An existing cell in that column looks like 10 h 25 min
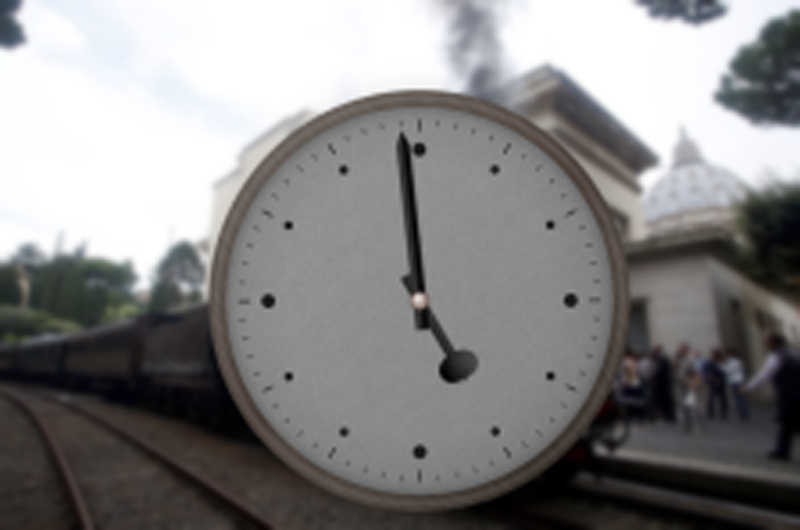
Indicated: 4 h 59 min
